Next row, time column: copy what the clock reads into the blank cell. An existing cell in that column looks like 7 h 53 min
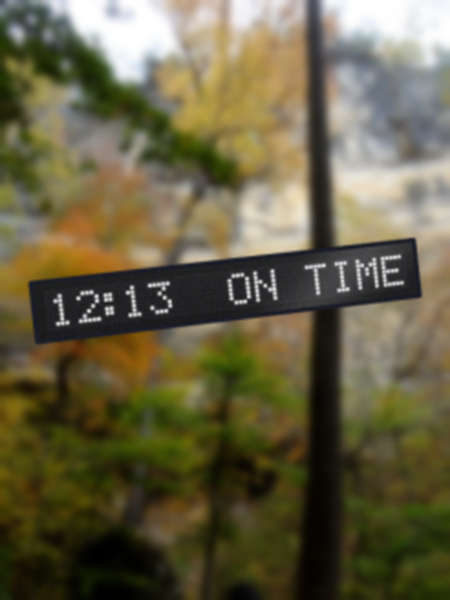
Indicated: 12 h 13 min
